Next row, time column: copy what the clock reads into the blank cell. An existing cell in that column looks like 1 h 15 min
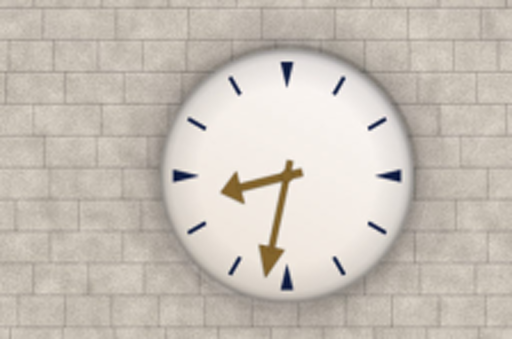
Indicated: 8 h 32 min
